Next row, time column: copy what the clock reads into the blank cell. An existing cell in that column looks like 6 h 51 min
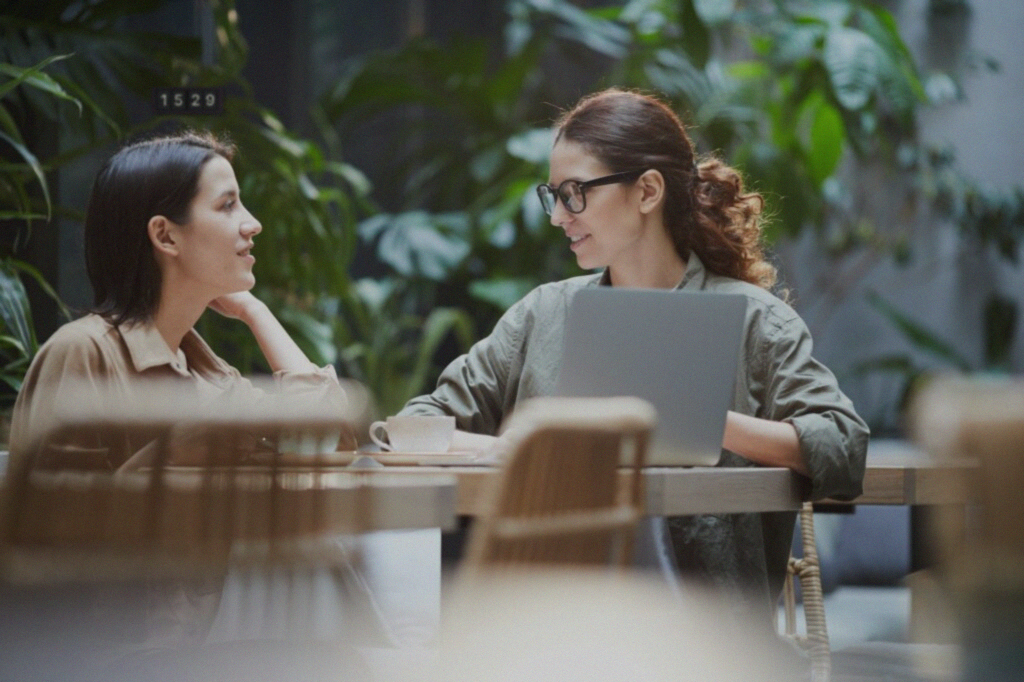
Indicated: 15 h 29 min
